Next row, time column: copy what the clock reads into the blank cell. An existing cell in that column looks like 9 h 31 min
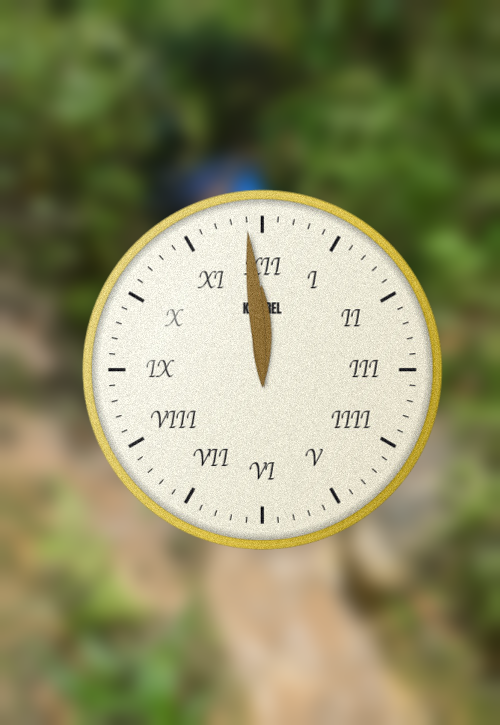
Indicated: 11 h 59 min
